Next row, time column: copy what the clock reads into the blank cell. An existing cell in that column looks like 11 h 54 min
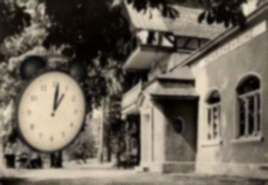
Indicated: 1 h 01 min
